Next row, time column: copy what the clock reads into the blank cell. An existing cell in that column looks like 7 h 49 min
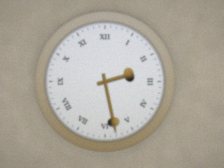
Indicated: 2 h 28 min
